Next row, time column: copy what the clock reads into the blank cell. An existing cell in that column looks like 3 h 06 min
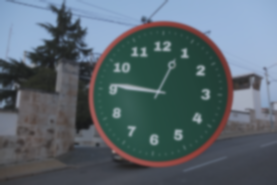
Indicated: 12 h 46 min
